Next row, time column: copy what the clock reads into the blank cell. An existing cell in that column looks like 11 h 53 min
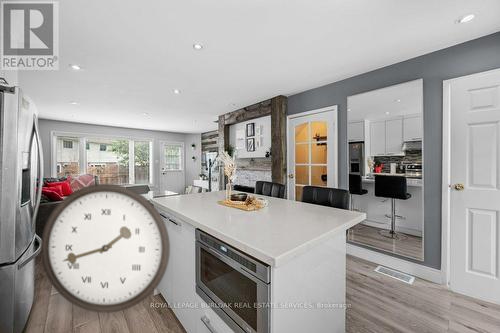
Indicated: 1 h 42 min
